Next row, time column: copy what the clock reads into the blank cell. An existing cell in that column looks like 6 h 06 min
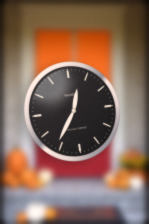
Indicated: 12 h 36 min
